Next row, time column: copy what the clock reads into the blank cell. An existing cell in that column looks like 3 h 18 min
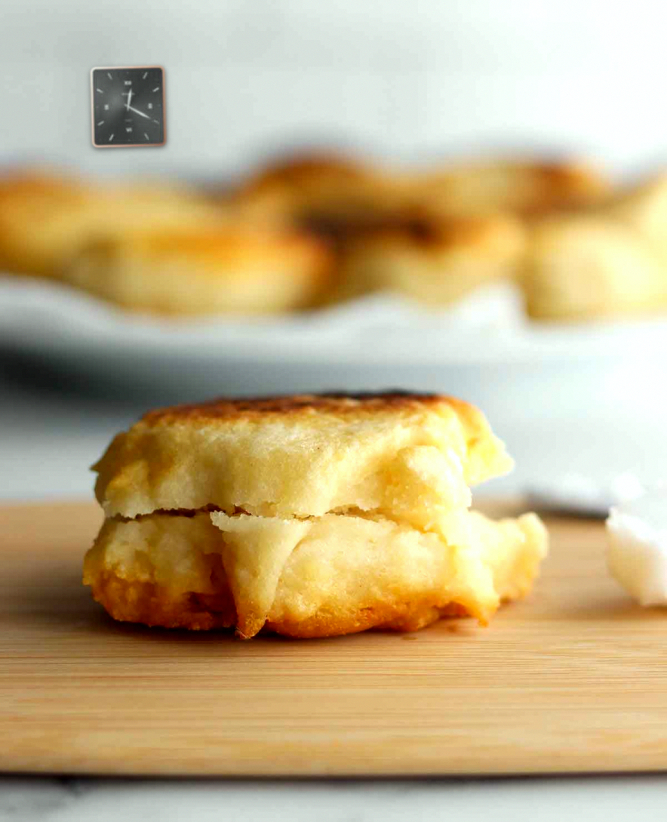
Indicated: 12 h 20 min
